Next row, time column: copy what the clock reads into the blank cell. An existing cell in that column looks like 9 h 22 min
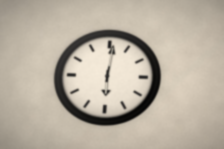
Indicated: 6 h 01 min
